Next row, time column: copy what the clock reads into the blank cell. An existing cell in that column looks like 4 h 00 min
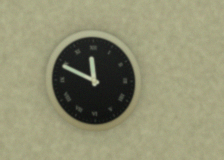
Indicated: 11 h 49 min
